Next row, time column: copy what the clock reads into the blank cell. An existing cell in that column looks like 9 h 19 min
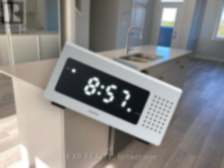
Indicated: 8 h 57 min
